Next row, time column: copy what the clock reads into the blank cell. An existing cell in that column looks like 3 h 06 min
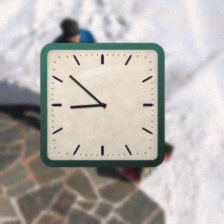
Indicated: 8 h 52 min
